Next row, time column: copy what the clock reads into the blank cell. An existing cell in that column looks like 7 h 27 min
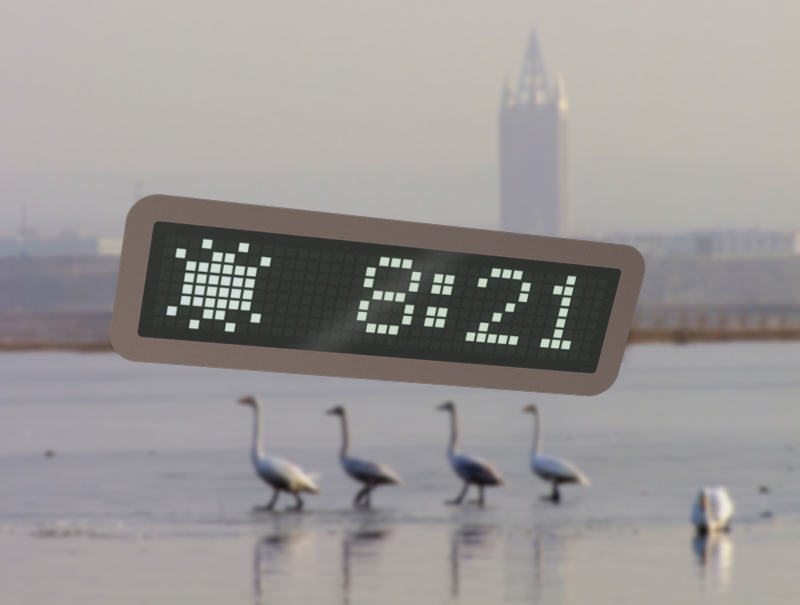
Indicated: 8 h 21 min
